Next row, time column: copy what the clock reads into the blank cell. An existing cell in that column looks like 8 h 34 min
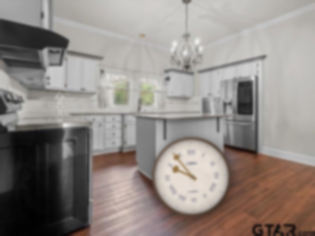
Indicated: 9 h 54 min
